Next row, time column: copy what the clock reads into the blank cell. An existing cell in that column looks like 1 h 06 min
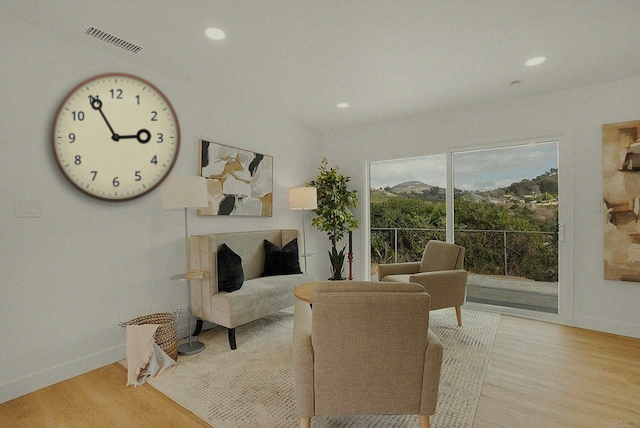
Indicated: 2 h 55 min
